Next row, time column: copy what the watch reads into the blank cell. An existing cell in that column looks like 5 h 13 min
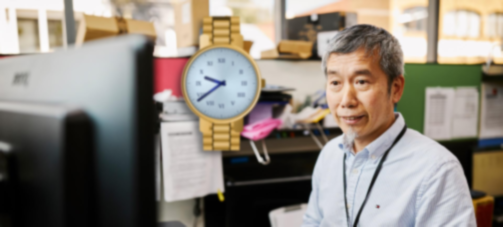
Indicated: 9 h 39 min
